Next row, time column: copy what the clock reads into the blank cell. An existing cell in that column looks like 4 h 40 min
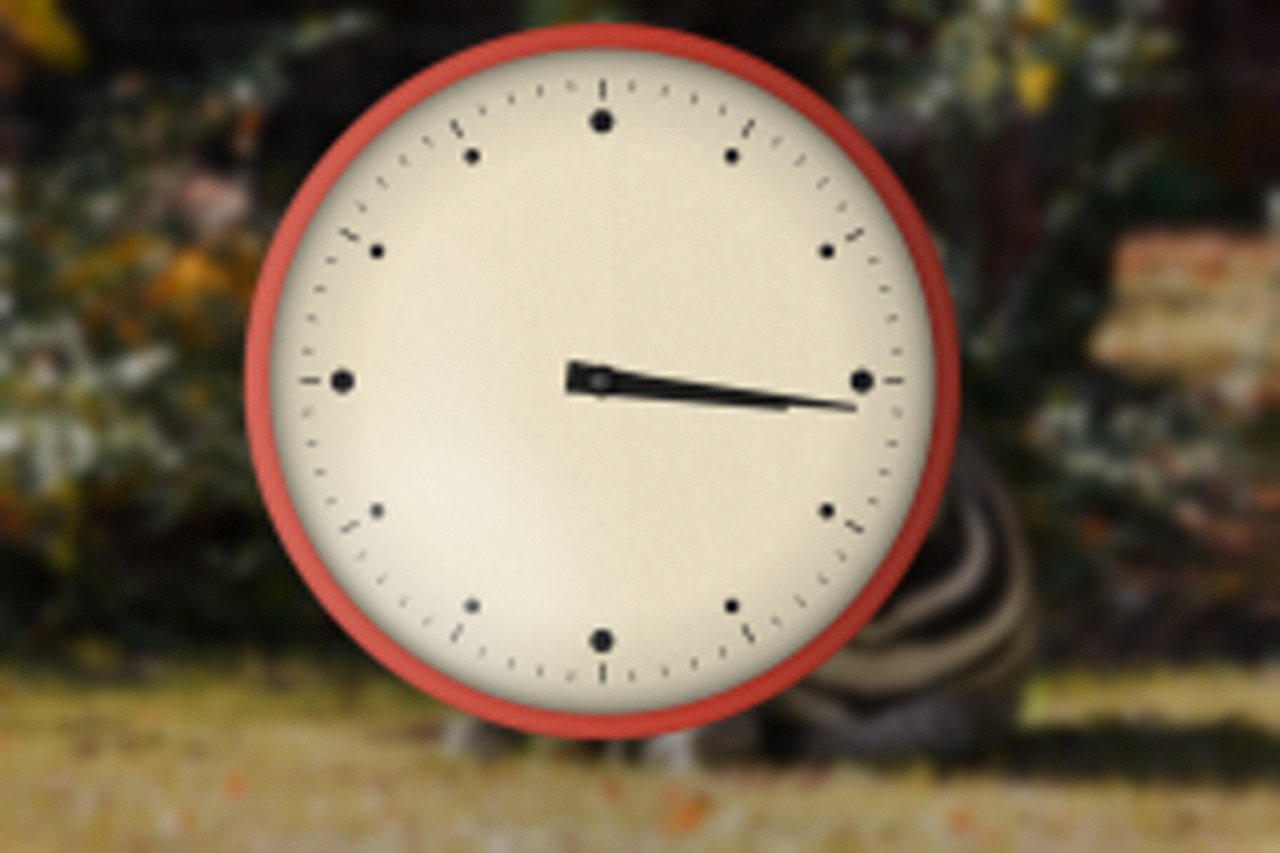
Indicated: 3 h 16 min
